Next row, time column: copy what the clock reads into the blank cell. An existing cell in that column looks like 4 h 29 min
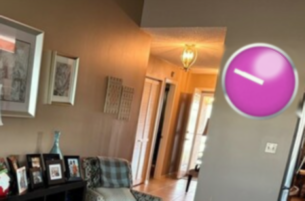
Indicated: 9 h 49 min
